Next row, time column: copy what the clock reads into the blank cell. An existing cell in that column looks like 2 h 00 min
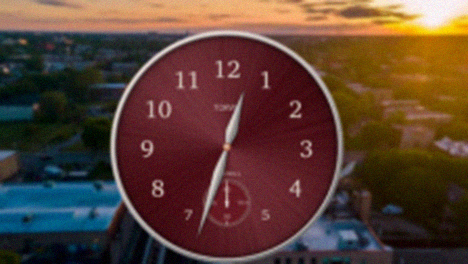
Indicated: 12 h 33 min
